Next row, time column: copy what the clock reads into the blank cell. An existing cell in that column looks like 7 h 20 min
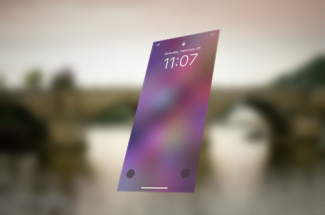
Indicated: 11 h 07 min
